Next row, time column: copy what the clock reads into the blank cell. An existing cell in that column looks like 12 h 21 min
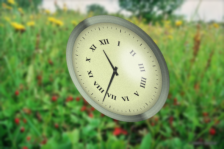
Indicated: 11 h 37 min
